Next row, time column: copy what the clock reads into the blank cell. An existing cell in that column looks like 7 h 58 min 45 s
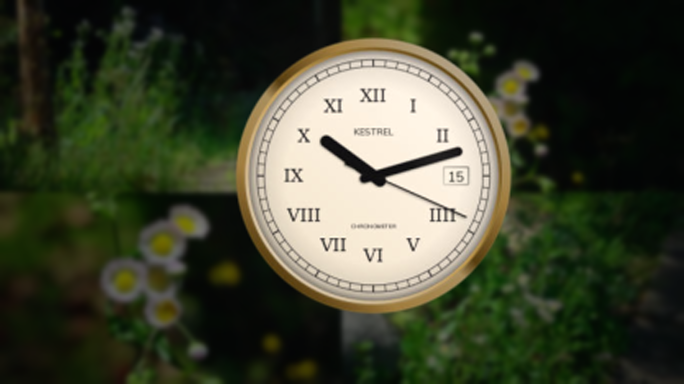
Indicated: 10 h 12 min 19 s
